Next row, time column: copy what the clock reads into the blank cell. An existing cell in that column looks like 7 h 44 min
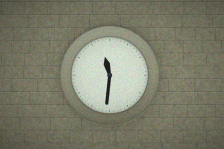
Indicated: 11 h 31 min
